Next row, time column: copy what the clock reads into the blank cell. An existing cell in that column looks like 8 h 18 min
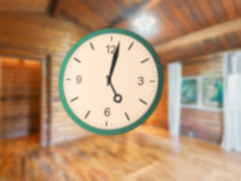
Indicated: 5 h 02 min
